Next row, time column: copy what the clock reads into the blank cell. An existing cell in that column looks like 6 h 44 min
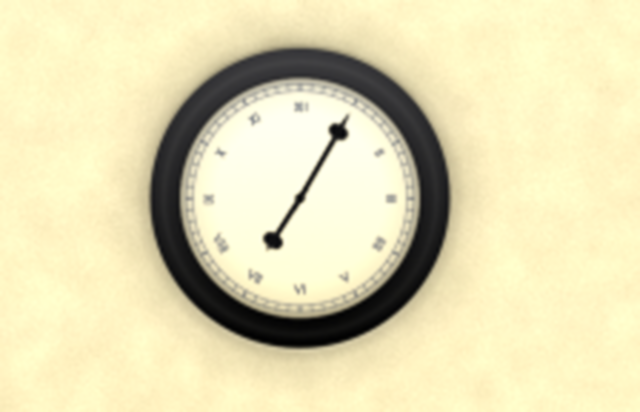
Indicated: 7 h 05 min
